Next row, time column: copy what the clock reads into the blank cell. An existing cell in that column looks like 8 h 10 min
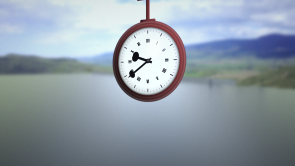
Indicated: 9 h 39 min
